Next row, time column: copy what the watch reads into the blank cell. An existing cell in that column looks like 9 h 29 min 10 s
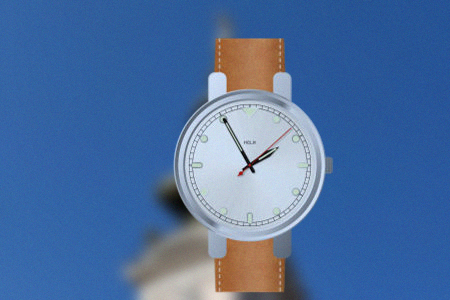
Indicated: 1 h 55 min 08 s
